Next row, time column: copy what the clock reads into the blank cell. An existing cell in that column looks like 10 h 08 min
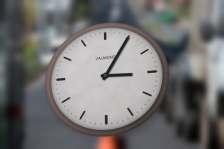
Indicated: 3 h 05 min
